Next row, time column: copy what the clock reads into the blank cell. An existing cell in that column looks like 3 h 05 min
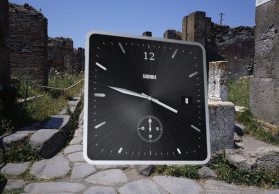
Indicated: 3 h 47 min
